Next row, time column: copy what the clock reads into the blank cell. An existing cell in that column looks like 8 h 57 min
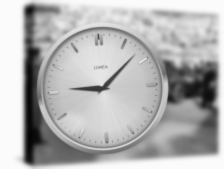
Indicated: 9 h 08 min
